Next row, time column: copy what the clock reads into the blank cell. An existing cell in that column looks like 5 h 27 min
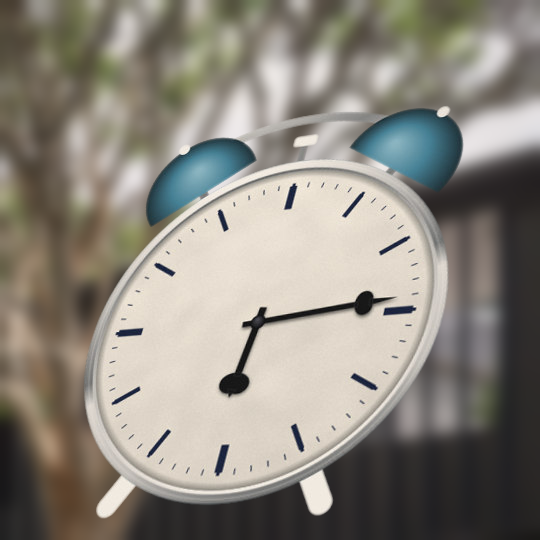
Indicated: 6 h 14 min
